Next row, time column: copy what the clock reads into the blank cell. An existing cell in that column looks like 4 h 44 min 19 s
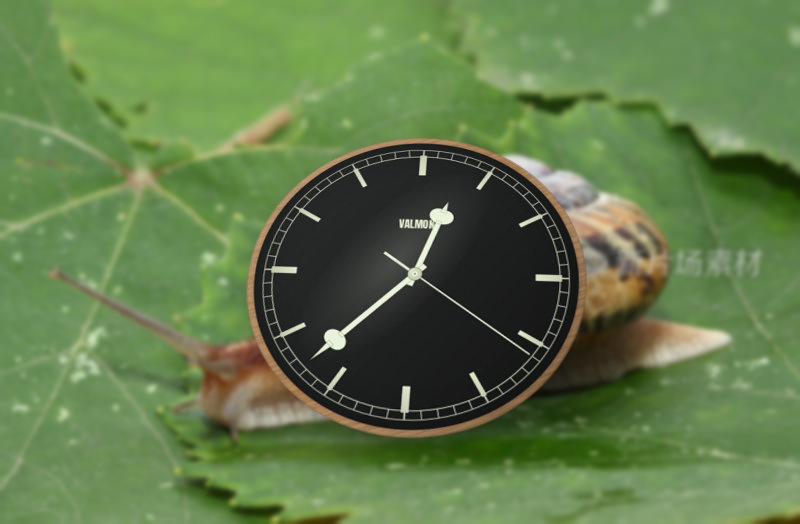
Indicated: 12 h 37 min 21 s
